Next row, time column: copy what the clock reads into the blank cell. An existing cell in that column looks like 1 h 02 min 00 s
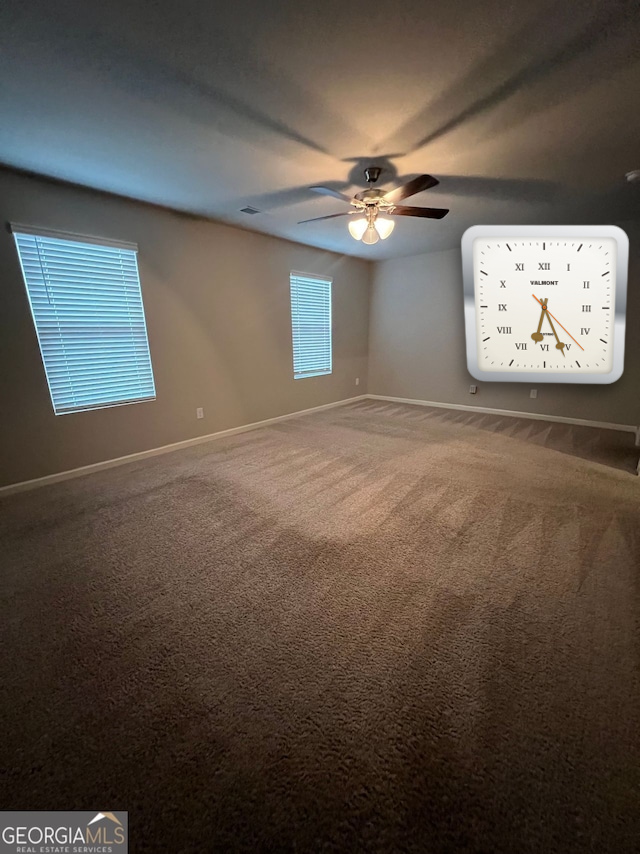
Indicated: 6 h 26 min 23 s
